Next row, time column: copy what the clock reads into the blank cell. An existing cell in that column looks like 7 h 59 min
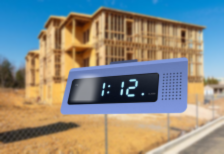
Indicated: 1 h 12 min
